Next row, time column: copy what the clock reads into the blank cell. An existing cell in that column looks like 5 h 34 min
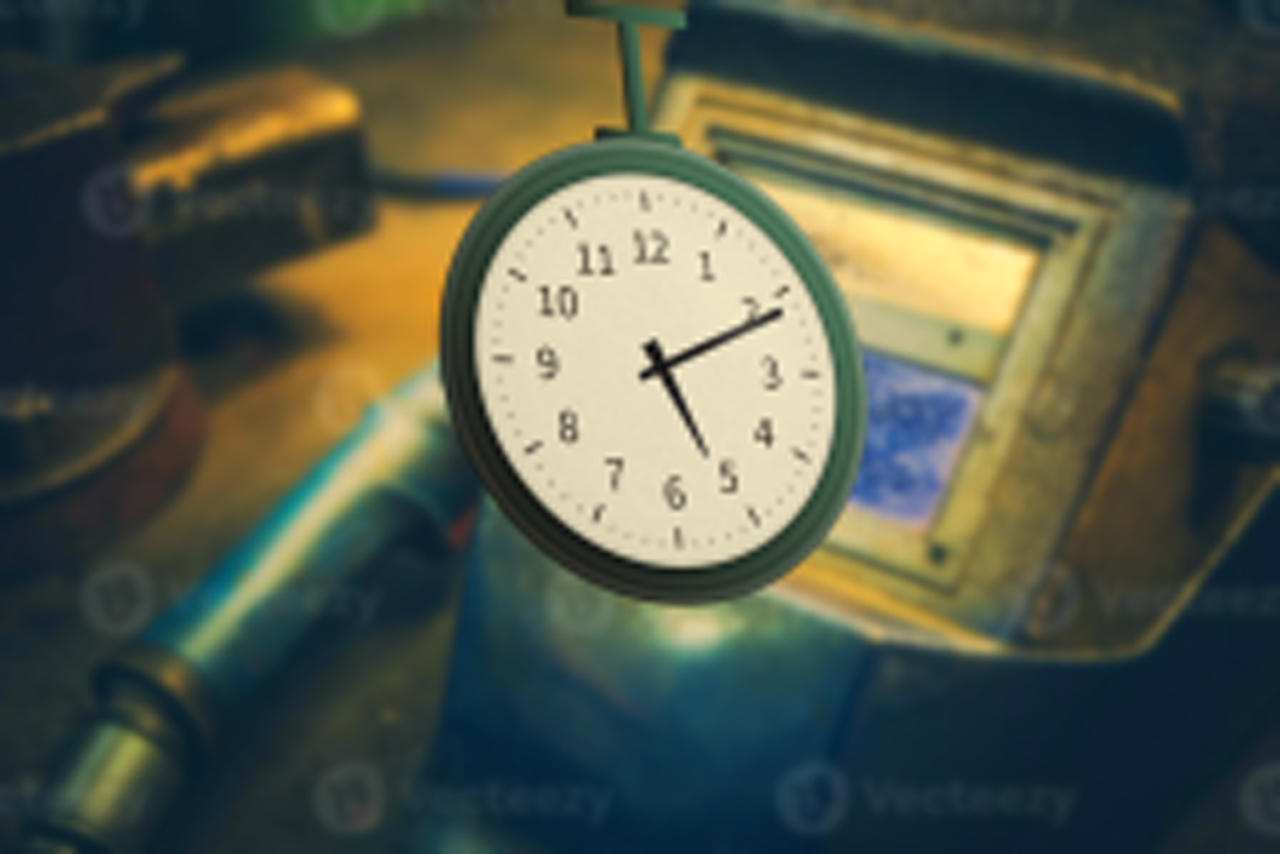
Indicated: 5 h 11 min
